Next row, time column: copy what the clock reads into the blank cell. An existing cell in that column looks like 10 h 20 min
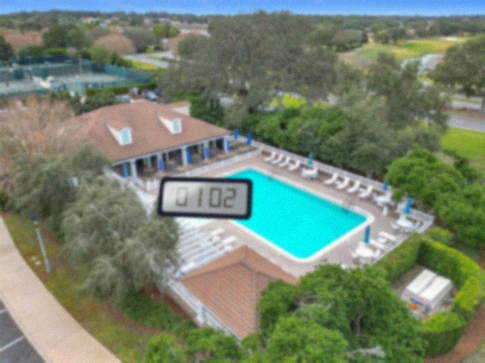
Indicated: 1 h 02 min
